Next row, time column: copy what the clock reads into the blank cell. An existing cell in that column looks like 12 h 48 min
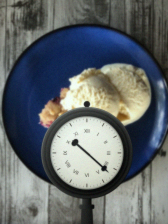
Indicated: 10 h 22 min
